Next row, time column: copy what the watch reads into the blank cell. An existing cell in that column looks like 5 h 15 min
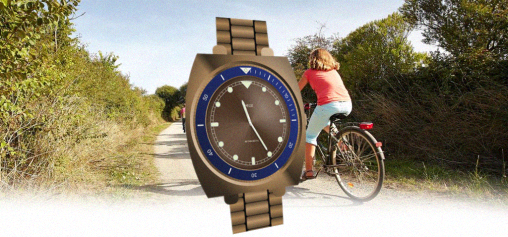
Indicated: 11 h 25 min
